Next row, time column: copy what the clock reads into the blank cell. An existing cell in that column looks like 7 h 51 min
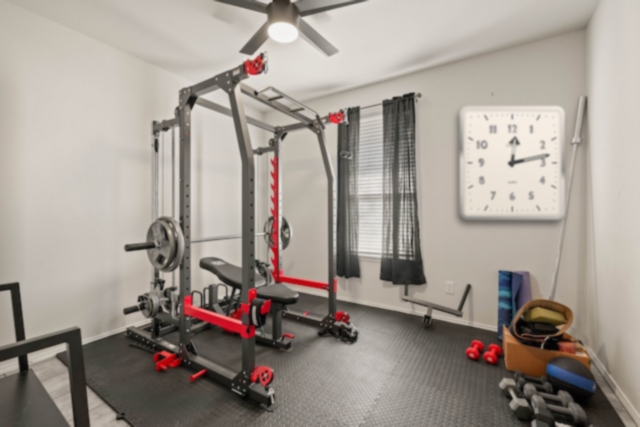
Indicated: 12 h 13 min
